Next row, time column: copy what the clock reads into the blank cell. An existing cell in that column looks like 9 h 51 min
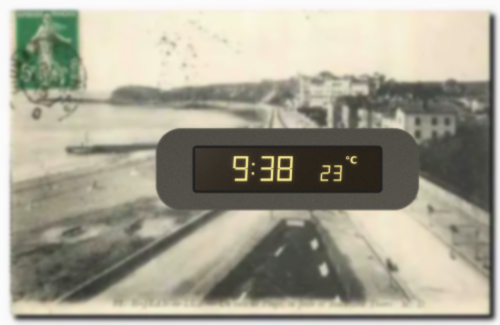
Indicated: 9 h 38 min
